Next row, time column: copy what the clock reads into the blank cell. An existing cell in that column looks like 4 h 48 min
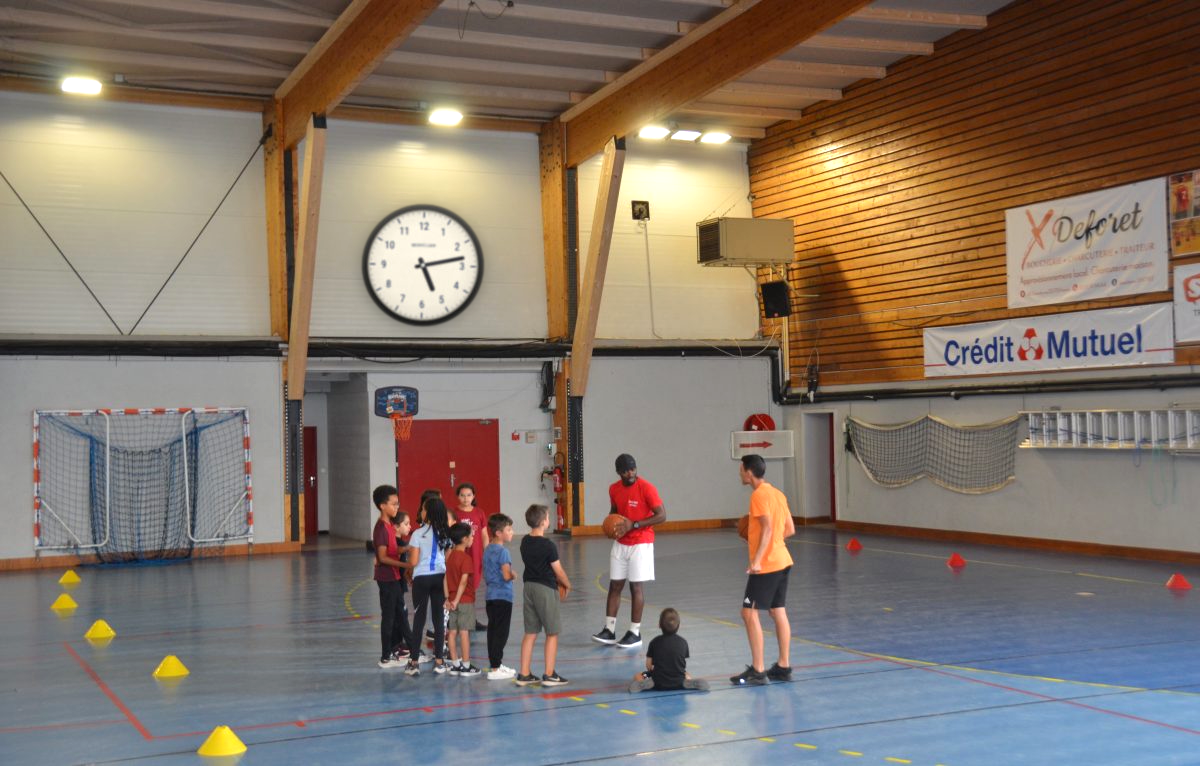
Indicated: 5 h 13 min
